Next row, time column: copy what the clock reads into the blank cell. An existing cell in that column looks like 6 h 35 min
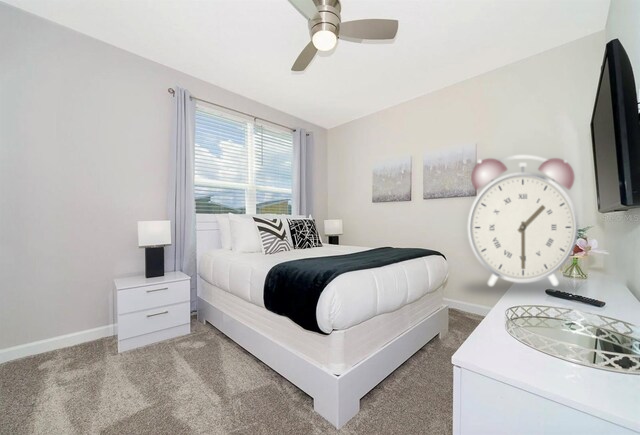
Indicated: 1 h 30 min
